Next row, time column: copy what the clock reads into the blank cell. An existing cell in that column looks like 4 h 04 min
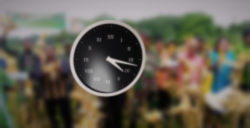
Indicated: 4 h 17 min
